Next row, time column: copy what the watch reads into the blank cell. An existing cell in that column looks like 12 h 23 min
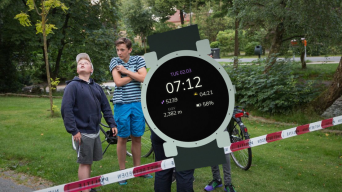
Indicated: 7 h 12 min
